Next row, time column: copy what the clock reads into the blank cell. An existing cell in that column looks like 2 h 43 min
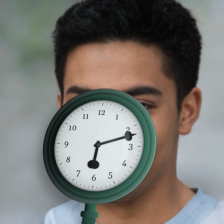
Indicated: 6 h 12 min
